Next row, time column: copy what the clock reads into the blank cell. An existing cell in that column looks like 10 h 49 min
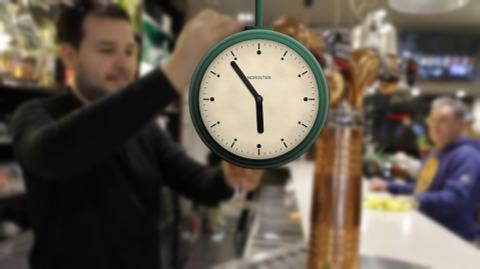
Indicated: 5 h 54 min
